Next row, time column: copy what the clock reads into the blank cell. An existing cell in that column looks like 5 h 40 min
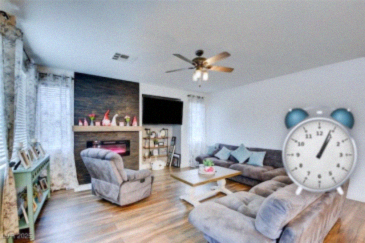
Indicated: 1 h 04 min
